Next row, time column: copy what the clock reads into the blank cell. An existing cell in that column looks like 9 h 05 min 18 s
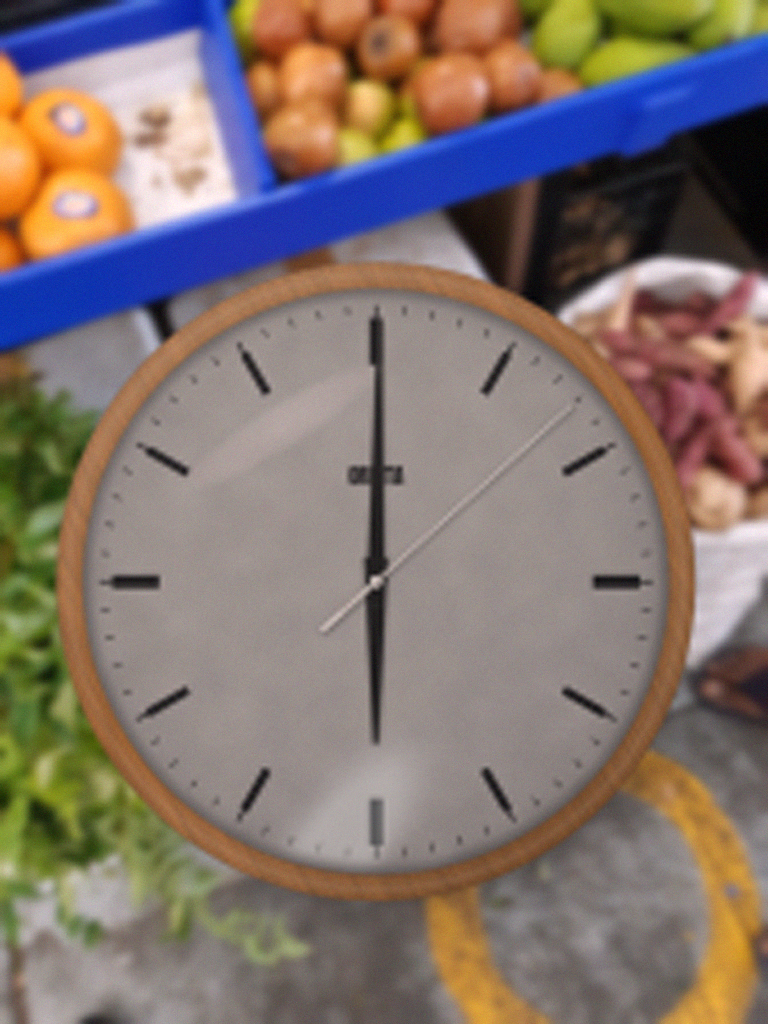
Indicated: 6 h 00 min 08 s
